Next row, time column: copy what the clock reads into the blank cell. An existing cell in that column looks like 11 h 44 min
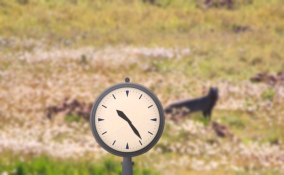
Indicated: 10 h 24 min
